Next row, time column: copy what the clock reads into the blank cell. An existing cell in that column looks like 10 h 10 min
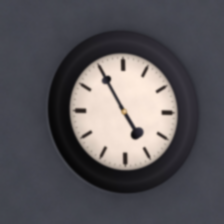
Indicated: 4 h 55 min
